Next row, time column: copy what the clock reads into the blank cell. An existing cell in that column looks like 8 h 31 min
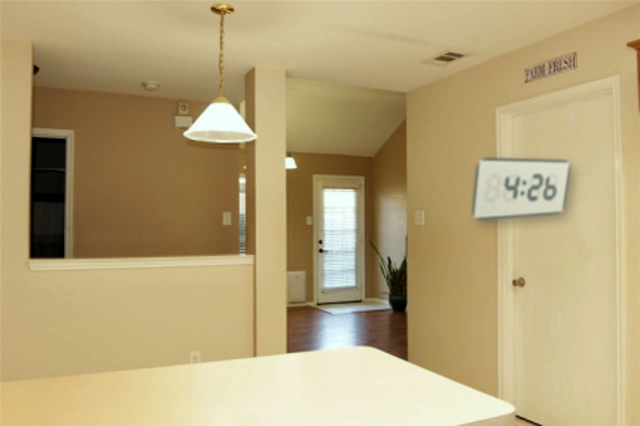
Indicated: 4 h 26 min
